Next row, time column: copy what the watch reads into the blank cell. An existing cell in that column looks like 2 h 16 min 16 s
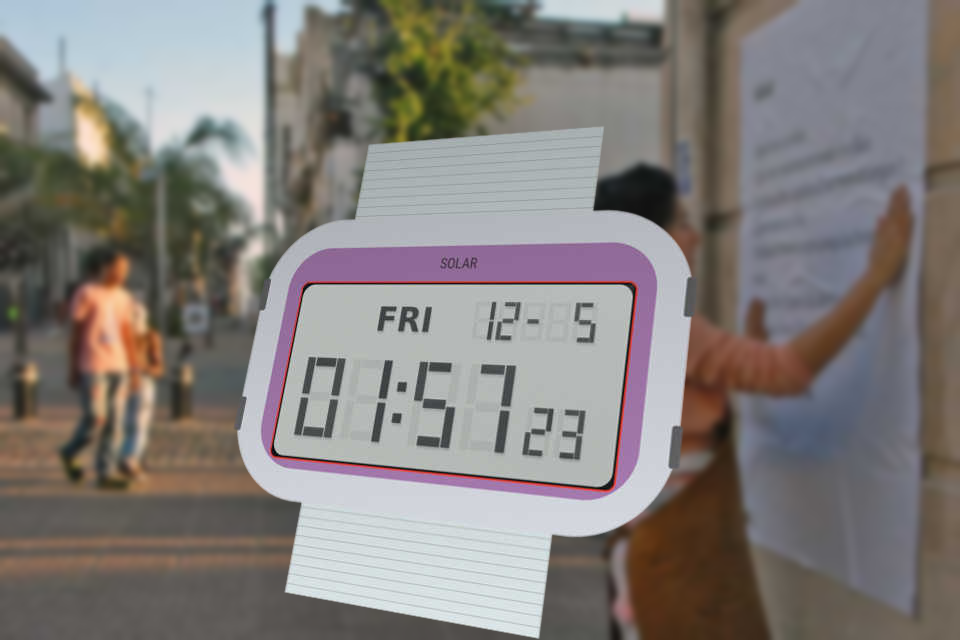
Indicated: 1 h 57 min 23 s
